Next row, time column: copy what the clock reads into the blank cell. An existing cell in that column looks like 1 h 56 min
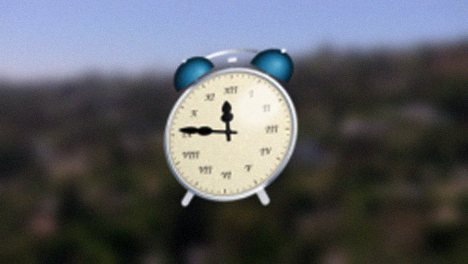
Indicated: 11 h 46 min
